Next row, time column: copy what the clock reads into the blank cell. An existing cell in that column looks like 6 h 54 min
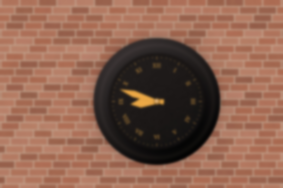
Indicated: 8 h 48 min
